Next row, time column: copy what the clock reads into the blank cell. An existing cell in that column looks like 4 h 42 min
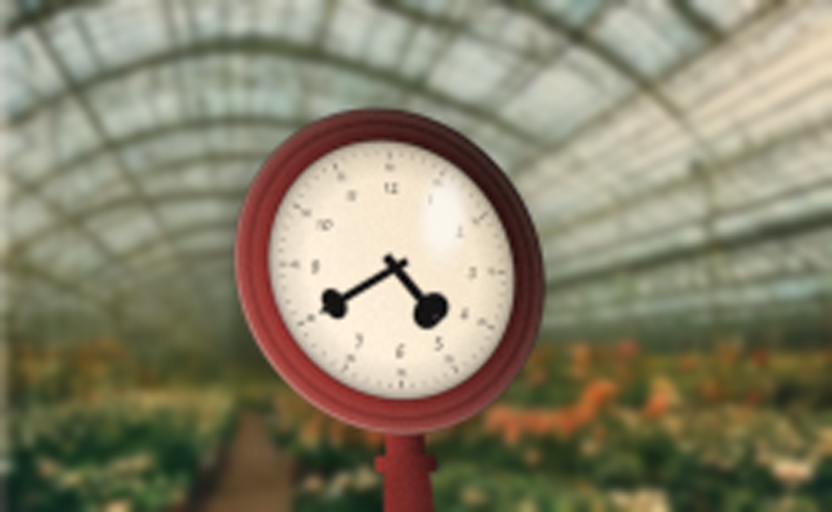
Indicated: 4 h 40 min
